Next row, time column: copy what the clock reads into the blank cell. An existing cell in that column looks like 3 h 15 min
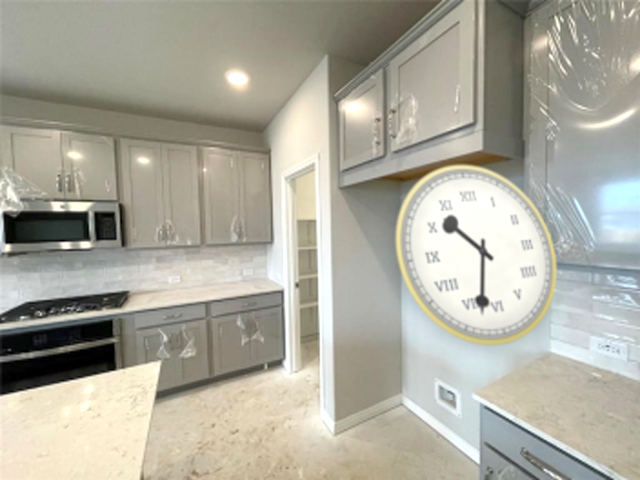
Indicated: 10 h 33 min
